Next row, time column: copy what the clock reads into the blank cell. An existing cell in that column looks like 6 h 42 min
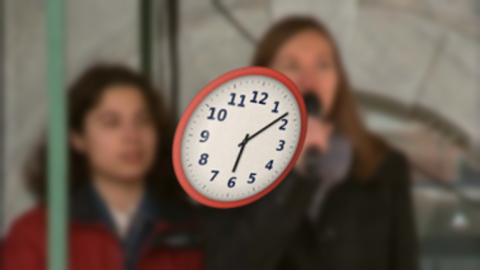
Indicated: 6 h 08 min
